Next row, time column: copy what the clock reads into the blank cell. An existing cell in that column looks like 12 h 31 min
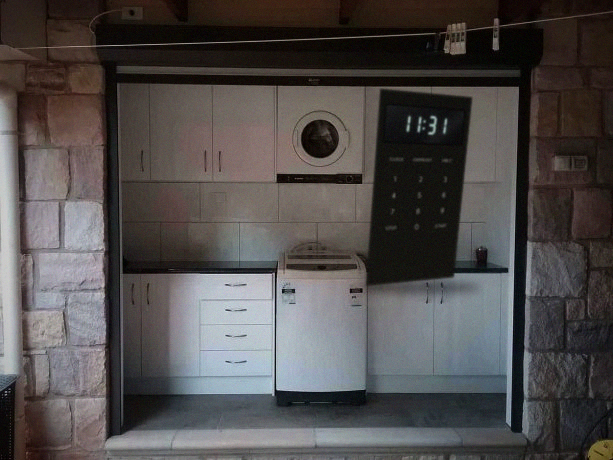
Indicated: 11 h 31 min
